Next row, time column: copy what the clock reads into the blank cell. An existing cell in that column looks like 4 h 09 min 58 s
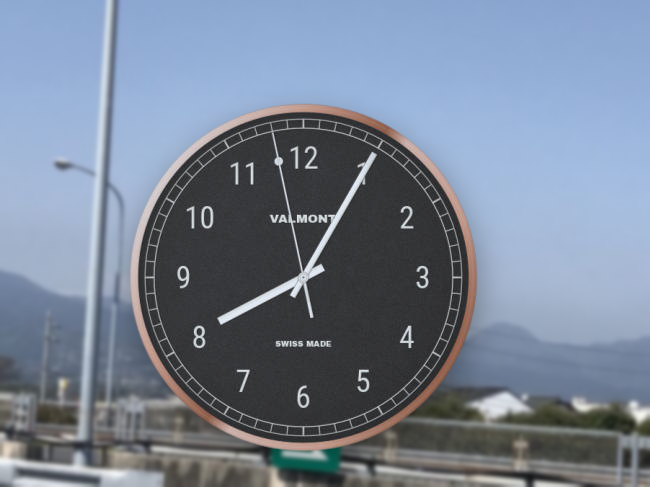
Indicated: 8 h 04 min 58 s
